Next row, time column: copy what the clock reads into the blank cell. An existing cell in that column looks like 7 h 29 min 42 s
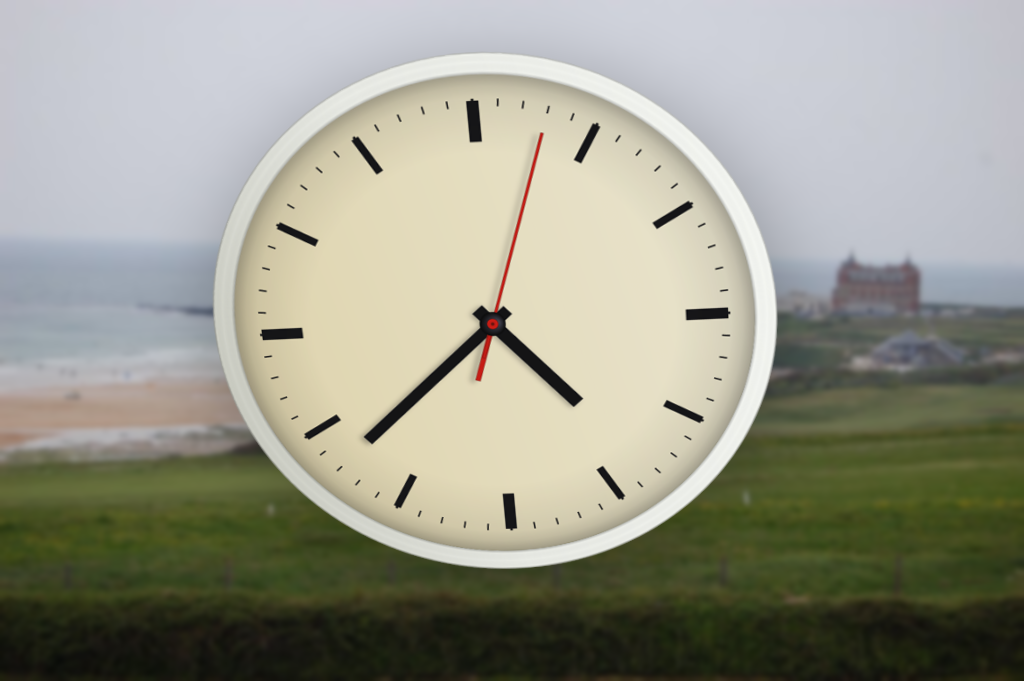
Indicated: 4 h 38 min 03 s
